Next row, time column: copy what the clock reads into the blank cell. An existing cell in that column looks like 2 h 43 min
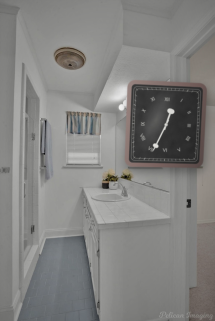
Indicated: 12 h 34 min
